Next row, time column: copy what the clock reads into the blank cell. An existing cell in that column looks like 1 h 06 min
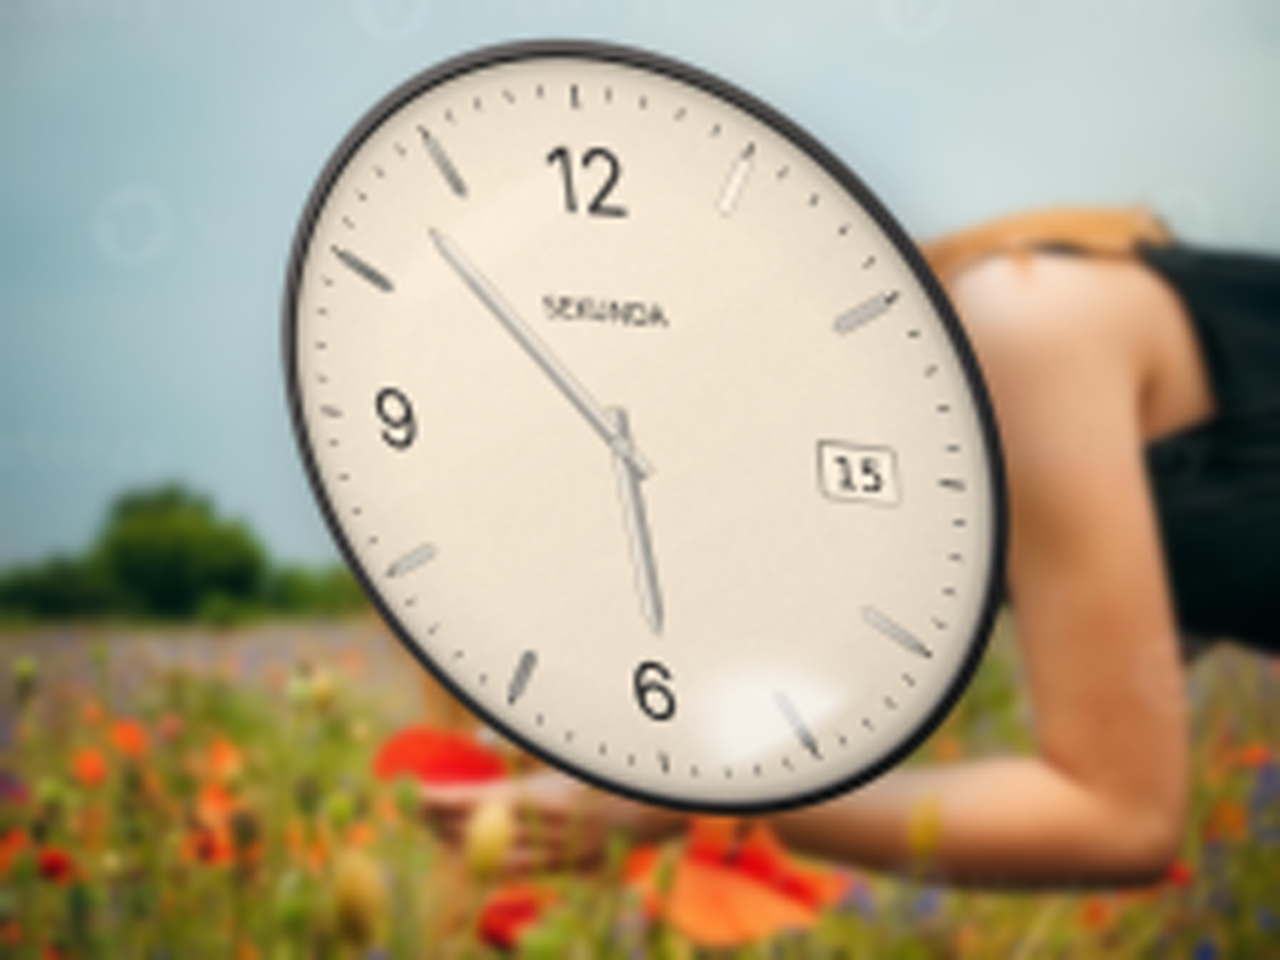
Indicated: 5 h 53 min
